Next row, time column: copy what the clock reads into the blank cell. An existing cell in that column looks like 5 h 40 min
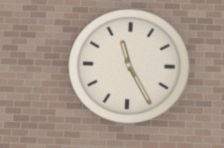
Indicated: 11 h 25 min
